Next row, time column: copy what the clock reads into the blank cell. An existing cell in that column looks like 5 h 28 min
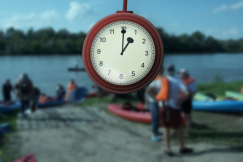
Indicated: 1 h 00 min
